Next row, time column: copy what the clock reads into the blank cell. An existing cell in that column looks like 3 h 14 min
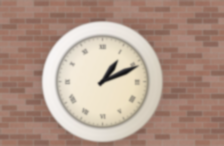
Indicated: 1 h 11 min
